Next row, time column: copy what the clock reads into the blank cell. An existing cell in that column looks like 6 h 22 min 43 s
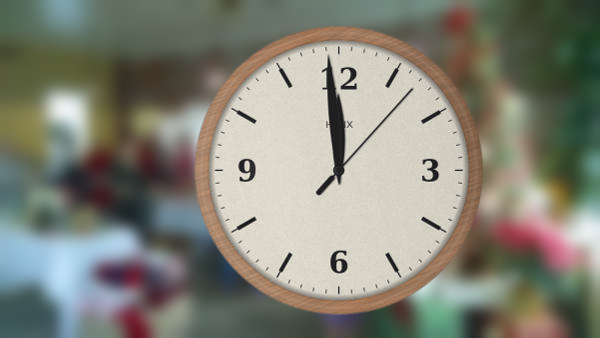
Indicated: 11 h 59 min 07 s
